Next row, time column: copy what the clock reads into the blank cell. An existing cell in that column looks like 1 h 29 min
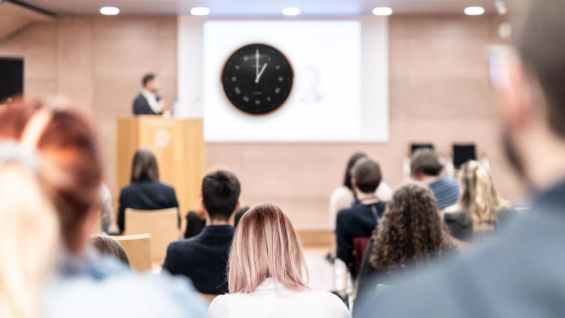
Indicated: 1 h 00 min
